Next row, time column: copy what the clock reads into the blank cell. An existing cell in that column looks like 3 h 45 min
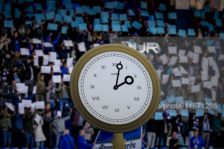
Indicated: 2 h 02 min
